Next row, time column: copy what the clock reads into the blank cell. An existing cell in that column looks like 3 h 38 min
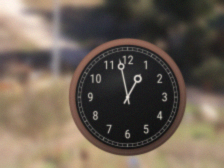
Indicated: 12 h 58 min
